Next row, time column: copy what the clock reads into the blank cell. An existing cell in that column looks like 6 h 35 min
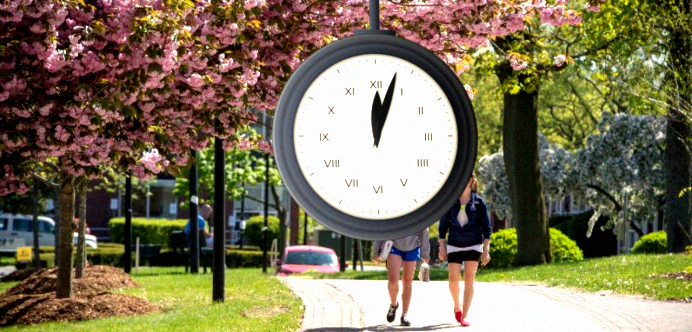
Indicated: 12 h 03 min
